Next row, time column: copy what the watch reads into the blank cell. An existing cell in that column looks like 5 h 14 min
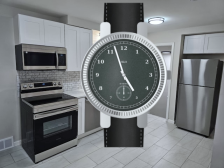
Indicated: 4 h 57 min
